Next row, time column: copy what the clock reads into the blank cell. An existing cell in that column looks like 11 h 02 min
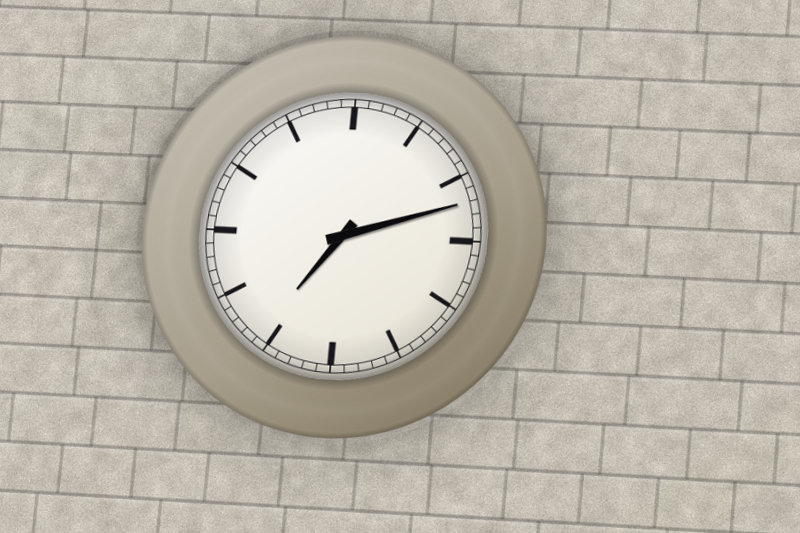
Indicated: 7 h 12 min
